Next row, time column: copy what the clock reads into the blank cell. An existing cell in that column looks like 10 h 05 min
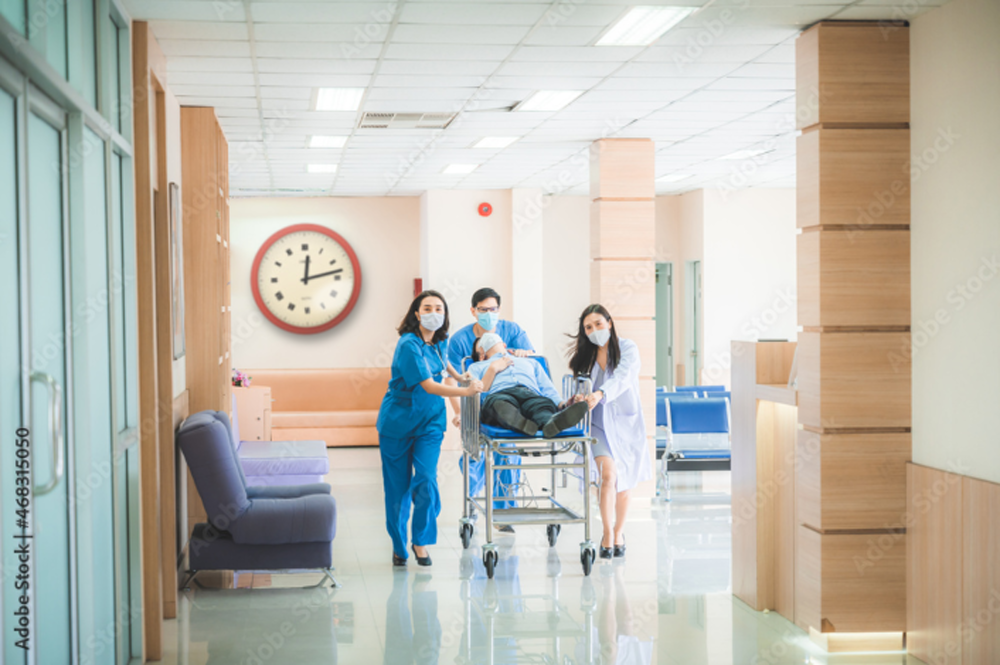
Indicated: 12 h 13 min
